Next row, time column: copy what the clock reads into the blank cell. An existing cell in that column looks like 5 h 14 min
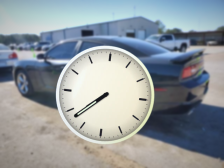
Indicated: 7 h 38 min
